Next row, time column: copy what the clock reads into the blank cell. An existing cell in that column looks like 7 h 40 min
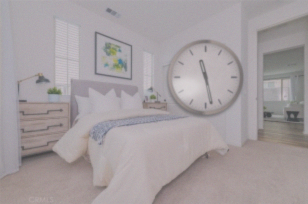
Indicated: 11 h 28 min
